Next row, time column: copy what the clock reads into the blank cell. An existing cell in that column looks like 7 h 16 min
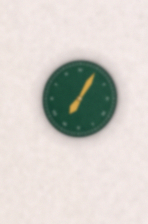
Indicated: 7 h 05 min
